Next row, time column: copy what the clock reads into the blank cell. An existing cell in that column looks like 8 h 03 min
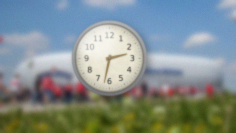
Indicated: 2 h 32 min
